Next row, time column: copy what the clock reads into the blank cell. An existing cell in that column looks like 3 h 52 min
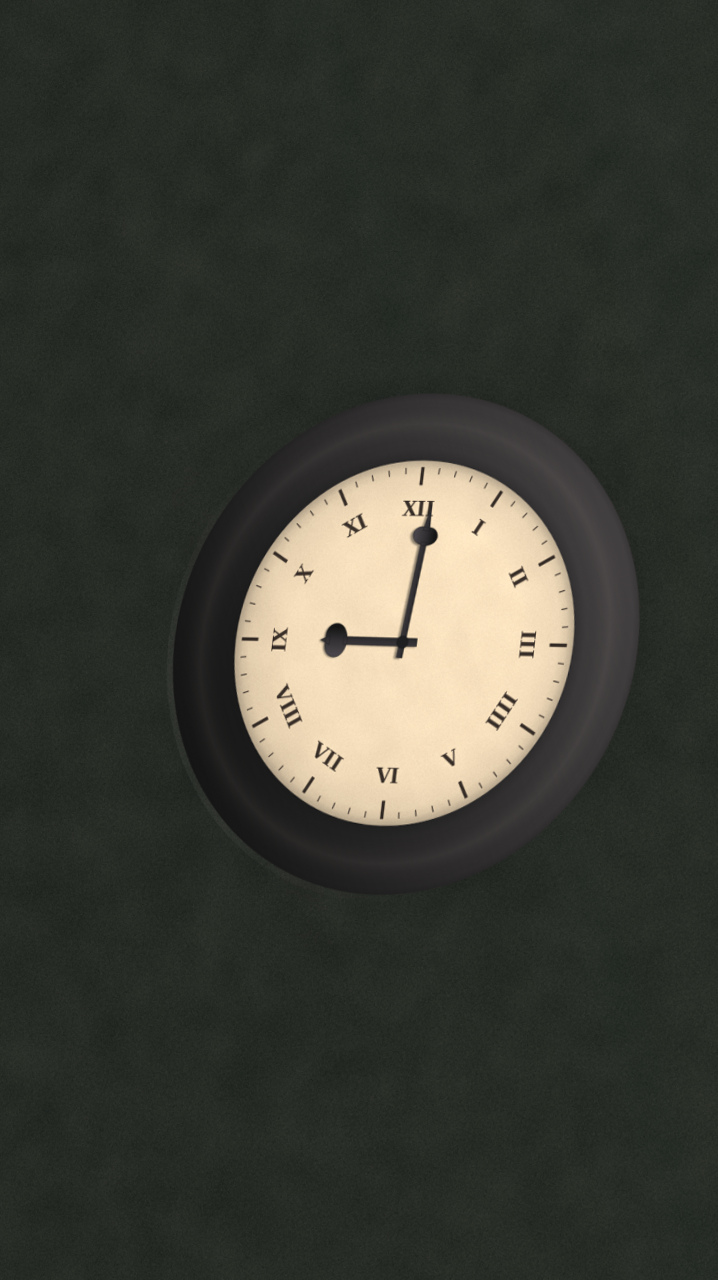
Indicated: 9 h 01 min
